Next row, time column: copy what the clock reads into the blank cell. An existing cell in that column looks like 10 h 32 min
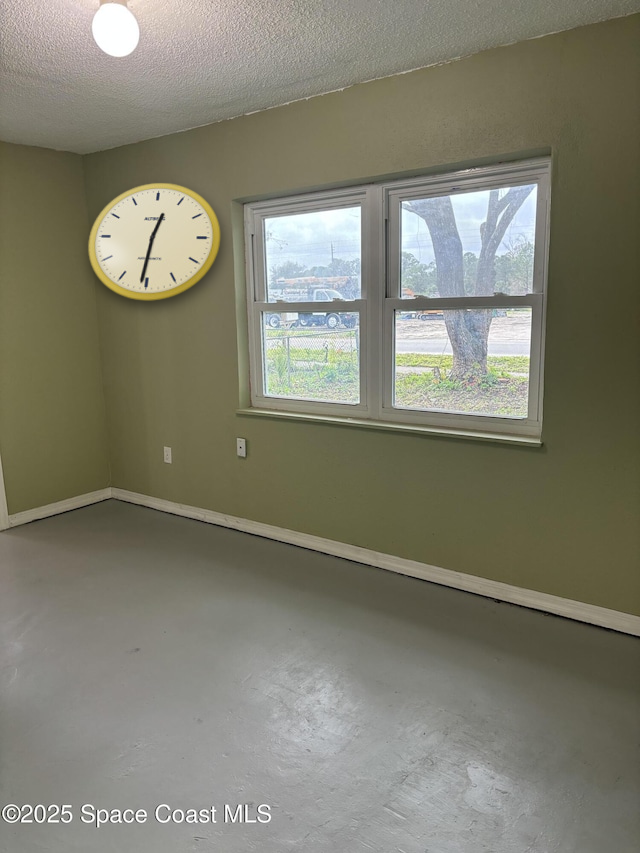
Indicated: 12 h 31 min
